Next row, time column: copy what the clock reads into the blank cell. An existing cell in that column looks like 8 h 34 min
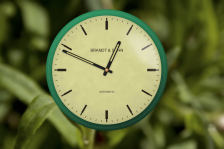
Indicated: 12 h 49 min
